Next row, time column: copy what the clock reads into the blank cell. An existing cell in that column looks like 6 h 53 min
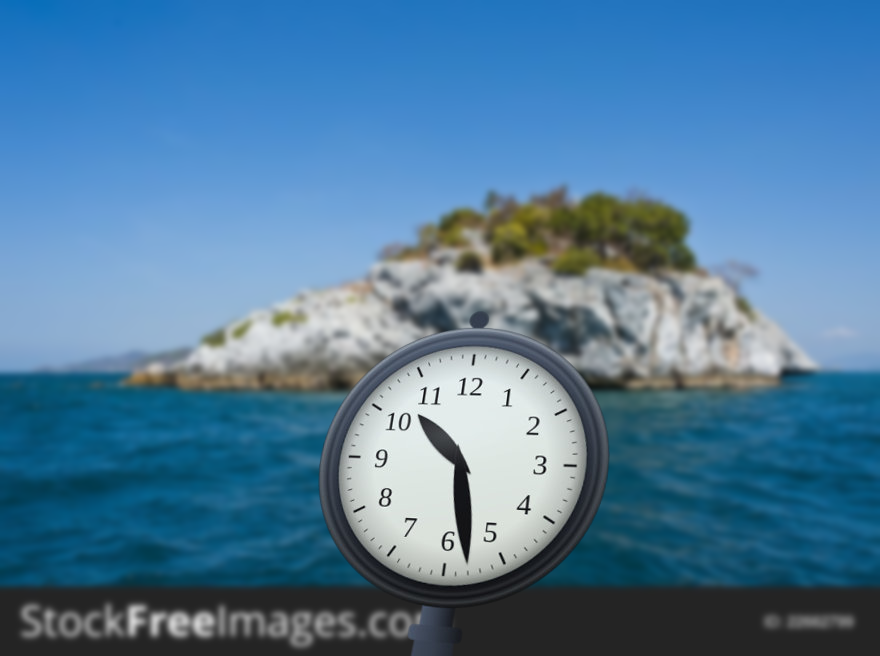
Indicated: 10 h 28 min
